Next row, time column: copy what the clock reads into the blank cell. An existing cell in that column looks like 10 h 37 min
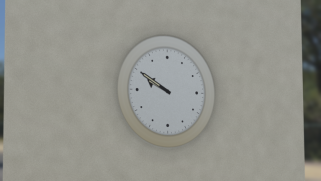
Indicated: 9 h 50 min
